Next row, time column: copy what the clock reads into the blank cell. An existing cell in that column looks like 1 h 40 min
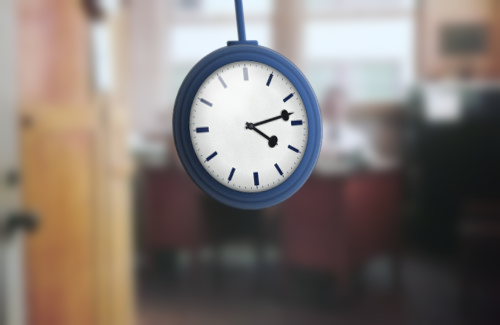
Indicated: 4 h 13 min
